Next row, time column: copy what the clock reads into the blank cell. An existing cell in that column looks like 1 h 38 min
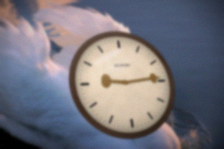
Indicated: 9 h 14 min
